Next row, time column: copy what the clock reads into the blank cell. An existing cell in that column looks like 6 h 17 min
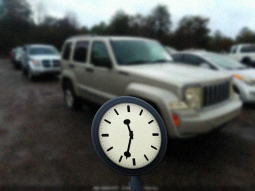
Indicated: 11 h 33 min
